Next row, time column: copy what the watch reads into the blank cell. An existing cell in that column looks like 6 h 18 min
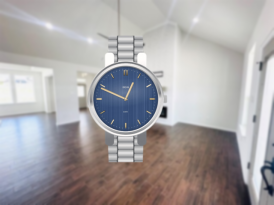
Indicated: 12 h 49 min
